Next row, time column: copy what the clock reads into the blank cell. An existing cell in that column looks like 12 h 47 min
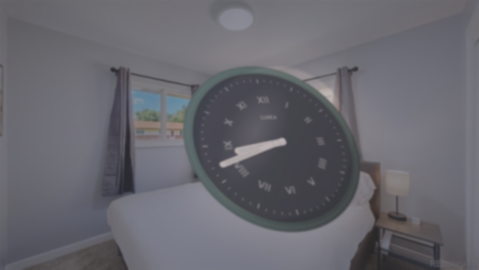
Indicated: 8 h 42 min
